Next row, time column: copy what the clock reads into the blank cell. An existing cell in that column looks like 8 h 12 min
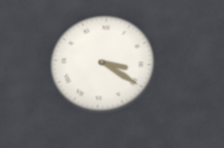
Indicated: 3 h 20 min
